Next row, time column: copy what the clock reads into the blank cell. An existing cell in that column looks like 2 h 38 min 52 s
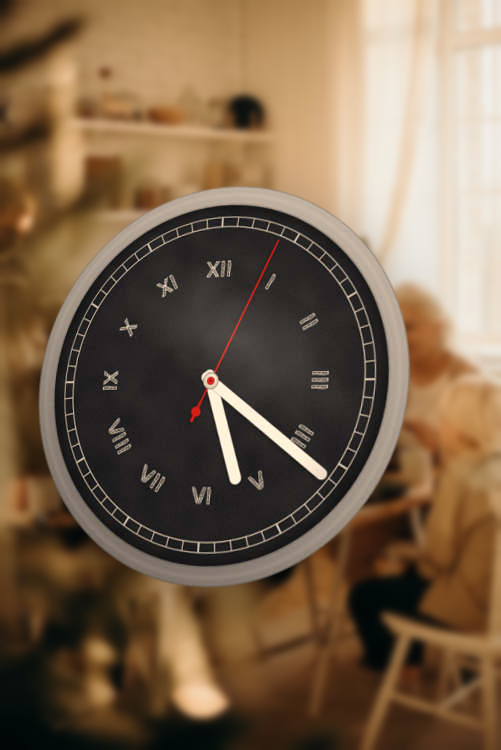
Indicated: 5 h 21 min 04 s
